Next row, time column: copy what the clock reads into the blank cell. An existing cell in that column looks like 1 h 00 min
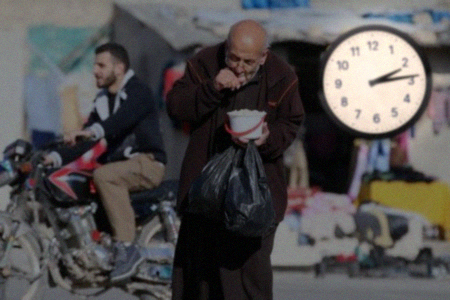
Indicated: 2 h 14 min
